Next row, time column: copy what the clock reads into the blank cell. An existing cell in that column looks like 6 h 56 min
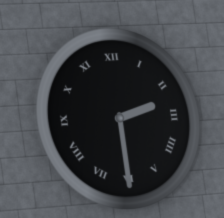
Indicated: 2 h 30 min
